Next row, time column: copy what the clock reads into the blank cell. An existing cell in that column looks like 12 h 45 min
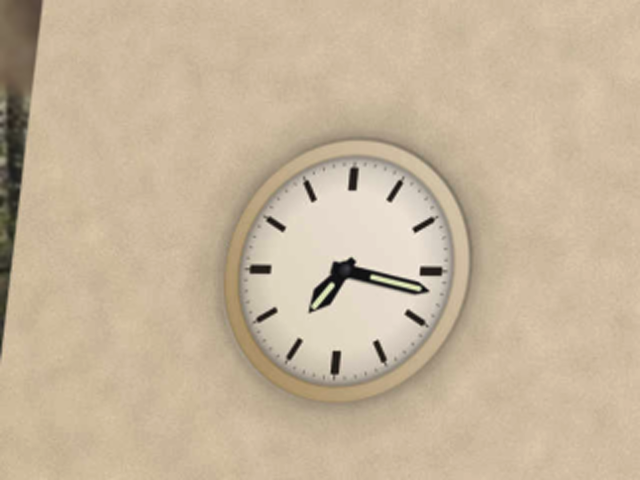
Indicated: 7 h 17 min
